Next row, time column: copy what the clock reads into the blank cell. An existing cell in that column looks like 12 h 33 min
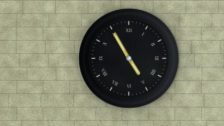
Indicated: 4 h 55 min
